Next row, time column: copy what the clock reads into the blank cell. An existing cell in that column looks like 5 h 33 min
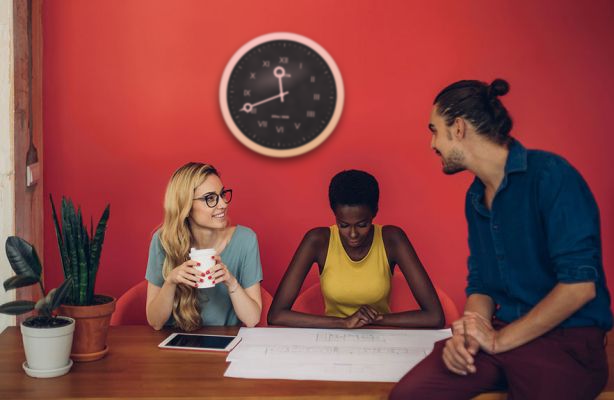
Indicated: 11 h 41 min
